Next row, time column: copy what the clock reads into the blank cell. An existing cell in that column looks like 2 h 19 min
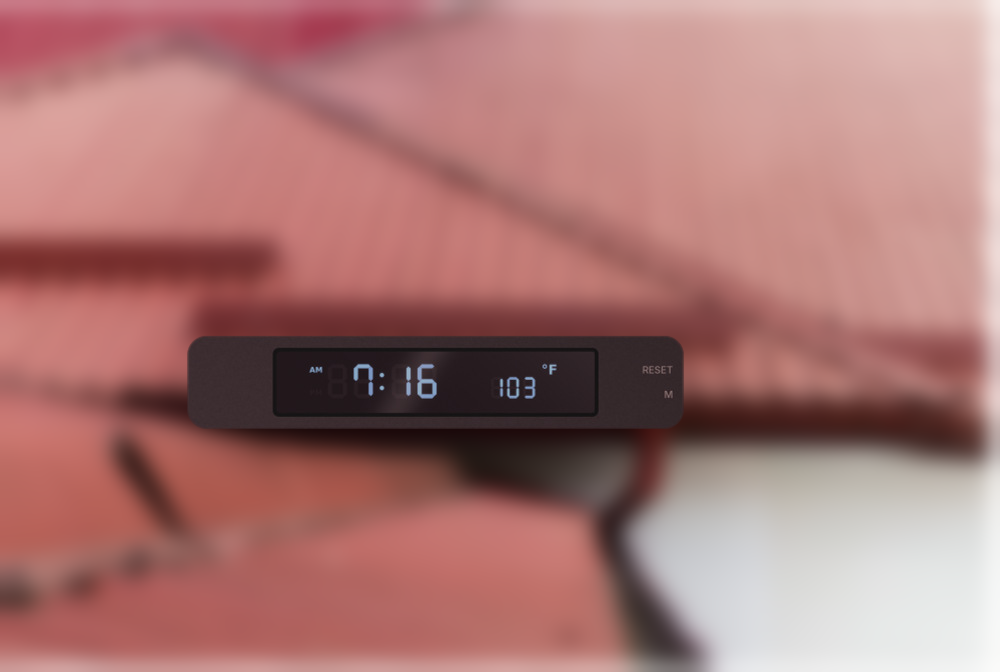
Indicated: 7 h 16 min
